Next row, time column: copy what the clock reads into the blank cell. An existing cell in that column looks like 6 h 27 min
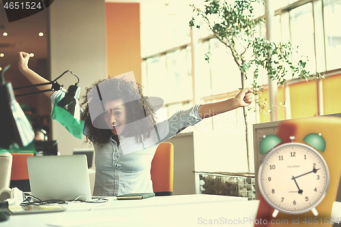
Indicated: 5 h 12 min
